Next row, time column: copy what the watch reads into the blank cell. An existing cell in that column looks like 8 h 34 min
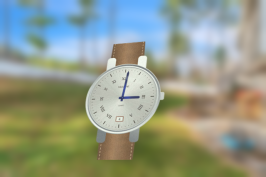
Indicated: 3 h 01 min
